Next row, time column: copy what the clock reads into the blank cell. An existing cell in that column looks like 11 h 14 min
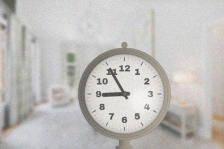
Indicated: 8 h 55 min
